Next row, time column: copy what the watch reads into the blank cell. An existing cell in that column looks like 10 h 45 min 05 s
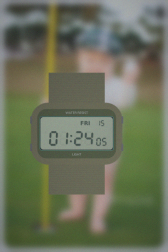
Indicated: 1 h 24 min 05 s
